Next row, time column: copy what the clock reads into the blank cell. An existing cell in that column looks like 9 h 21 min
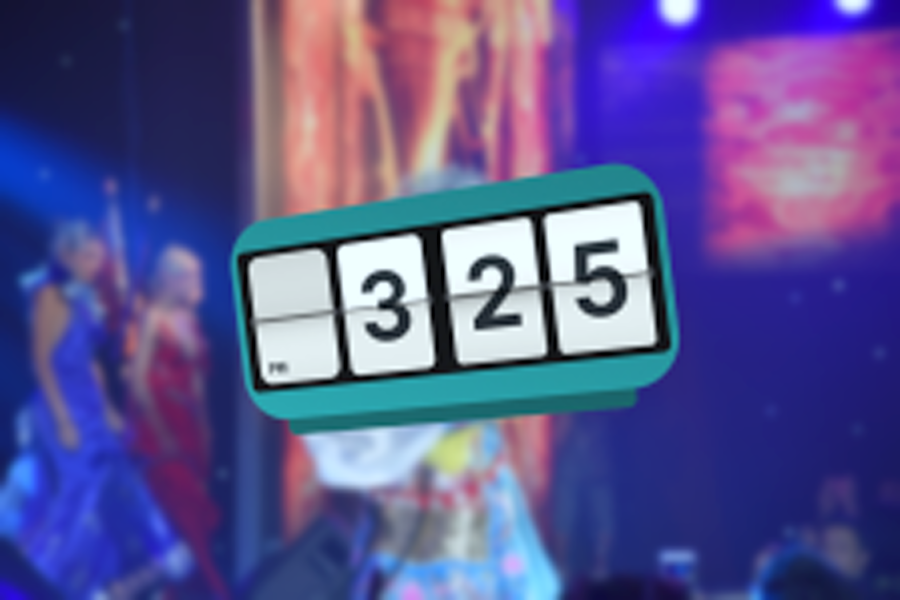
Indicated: 3 h 25 min
